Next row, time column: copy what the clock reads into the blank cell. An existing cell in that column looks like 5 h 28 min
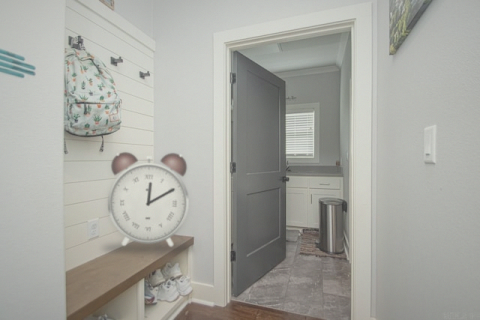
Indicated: 12 h 10 min
